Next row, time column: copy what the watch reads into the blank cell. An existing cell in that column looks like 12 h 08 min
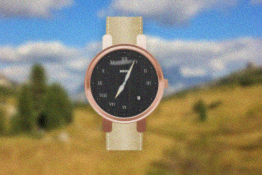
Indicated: 7 h 04 min
